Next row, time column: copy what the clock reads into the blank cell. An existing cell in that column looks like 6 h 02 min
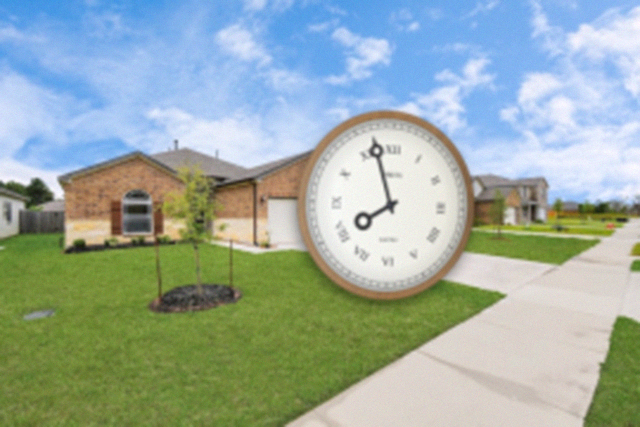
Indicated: 7 h 57 min
